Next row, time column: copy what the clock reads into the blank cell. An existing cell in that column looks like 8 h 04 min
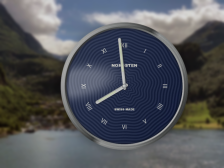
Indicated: 7 h 59 min
